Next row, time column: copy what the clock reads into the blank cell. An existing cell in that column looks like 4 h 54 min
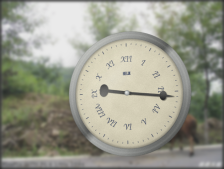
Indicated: 9 h 16 min
